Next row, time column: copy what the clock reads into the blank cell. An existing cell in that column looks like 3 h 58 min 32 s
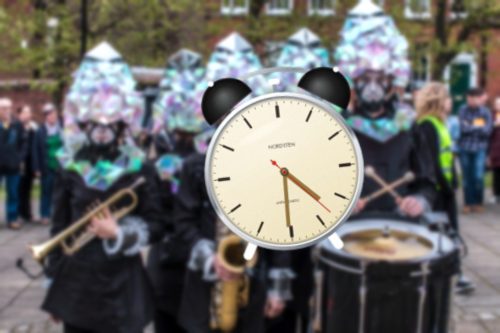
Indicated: 4 h 30 min 23 s
